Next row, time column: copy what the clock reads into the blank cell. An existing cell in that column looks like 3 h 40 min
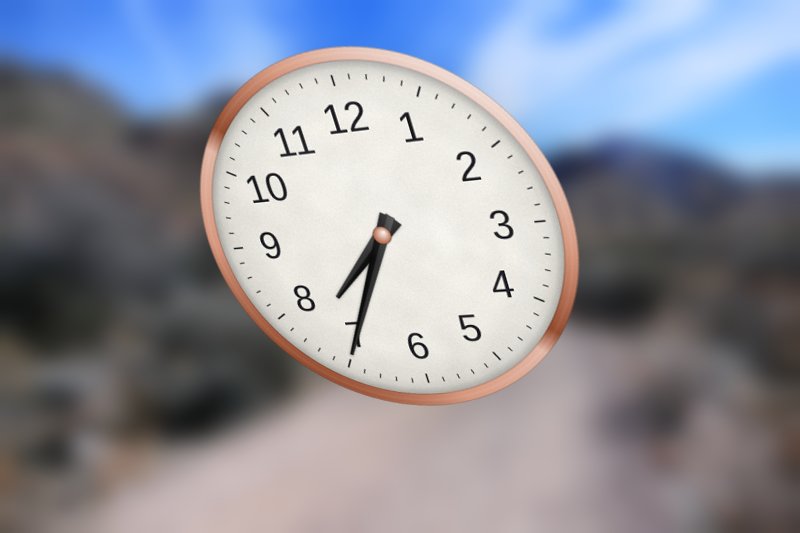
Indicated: 7 h 35 min
